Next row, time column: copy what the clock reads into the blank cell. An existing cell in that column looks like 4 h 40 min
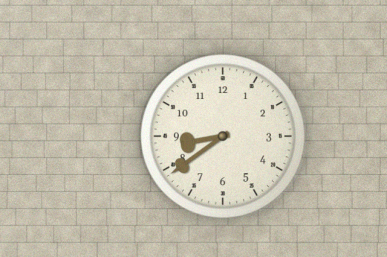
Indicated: 8 h 39 min
